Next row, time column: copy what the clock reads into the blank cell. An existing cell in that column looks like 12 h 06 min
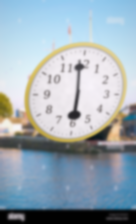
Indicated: 5 h 59 min
